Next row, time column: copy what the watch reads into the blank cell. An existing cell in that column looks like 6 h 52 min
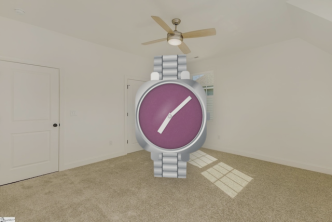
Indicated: 7 h 08 min
